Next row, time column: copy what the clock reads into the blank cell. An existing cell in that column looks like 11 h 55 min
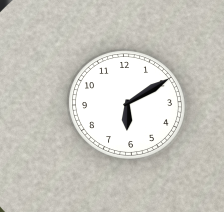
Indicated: 6 h 10 min
